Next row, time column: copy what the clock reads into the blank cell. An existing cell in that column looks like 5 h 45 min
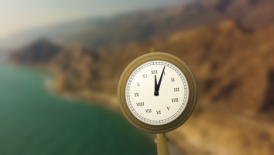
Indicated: 12 h 04 min
